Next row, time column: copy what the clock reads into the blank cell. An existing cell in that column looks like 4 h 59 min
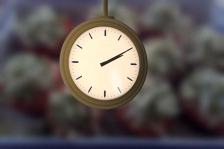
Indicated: 2 h 10 min
